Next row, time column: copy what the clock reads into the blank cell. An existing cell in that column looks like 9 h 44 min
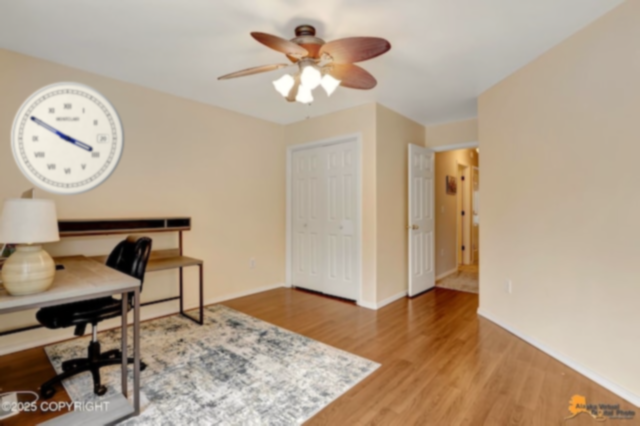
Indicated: 3 h 50 min
